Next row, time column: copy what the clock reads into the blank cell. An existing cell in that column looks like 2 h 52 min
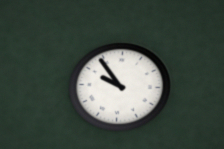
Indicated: 9 h 54 min
